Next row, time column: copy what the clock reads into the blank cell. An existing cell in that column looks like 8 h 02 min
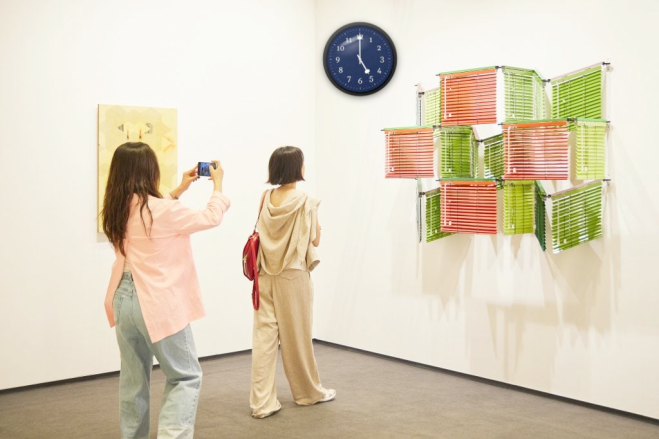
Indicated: 5 h 00 min
